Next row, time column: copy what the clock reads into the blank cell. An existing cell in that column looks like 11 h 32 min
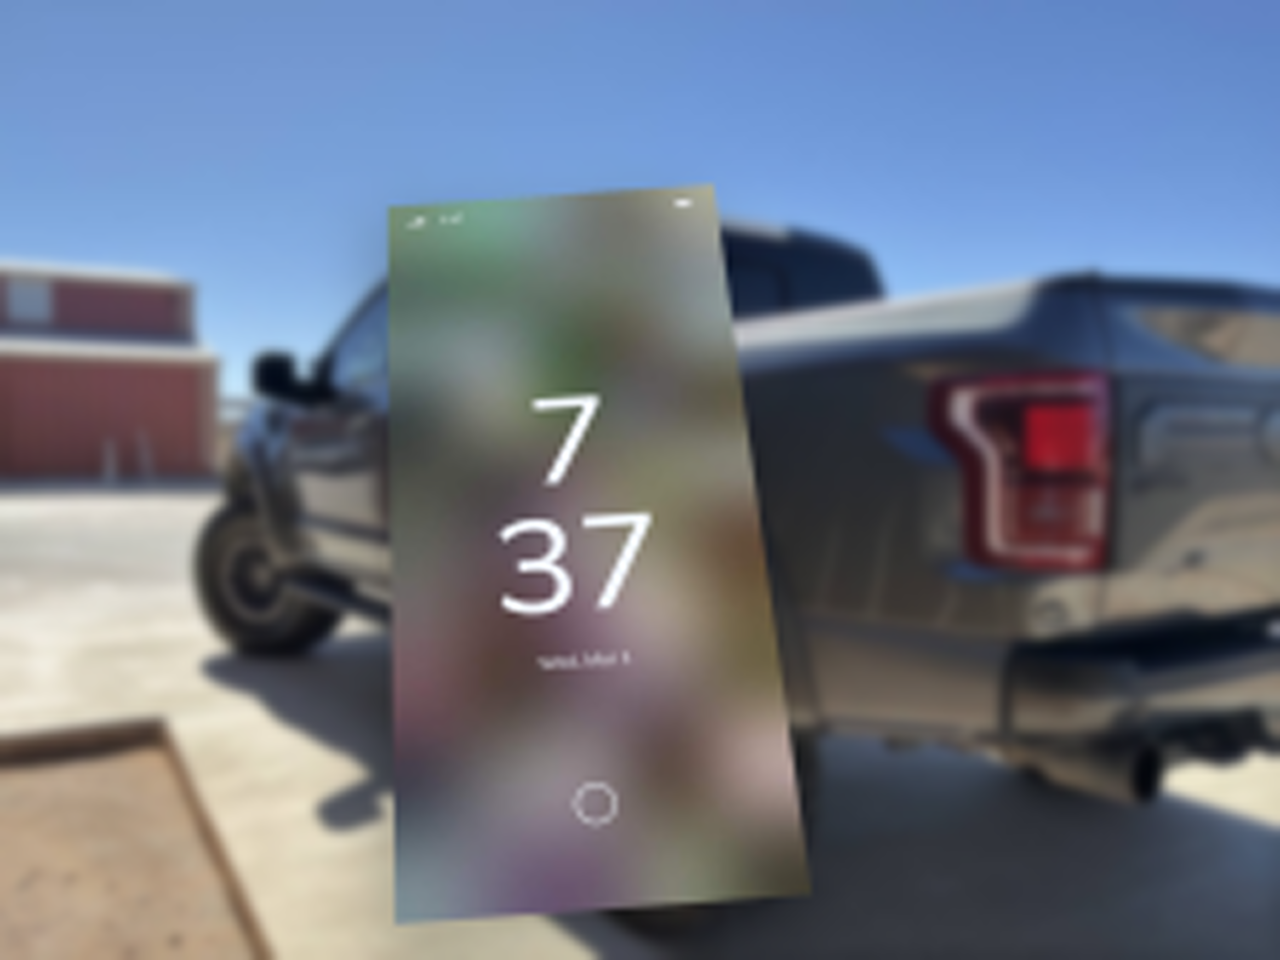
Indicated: 7 h 37 min
